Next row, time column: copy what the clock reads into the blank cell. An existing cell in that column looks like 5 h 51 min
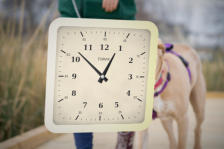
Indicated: 12 h 52 min
